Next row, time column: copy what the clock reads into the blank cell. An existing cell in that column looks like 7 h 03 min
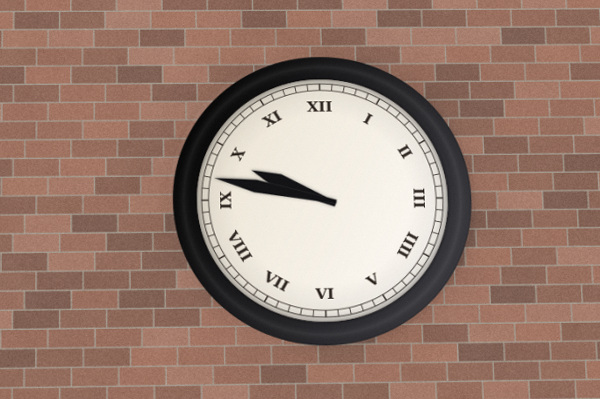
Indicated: 9 h 47 min
